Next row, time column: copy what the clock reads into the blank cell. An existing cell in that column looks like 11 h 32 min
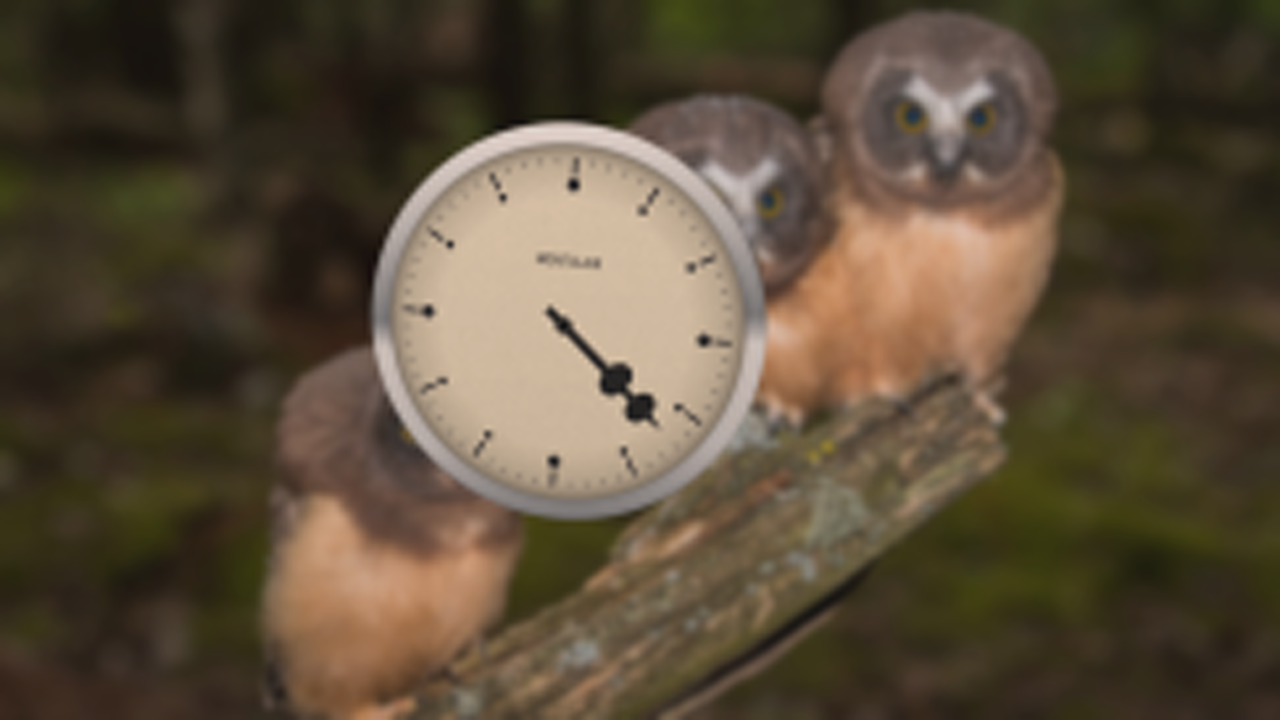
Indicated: 4 h 22 min
